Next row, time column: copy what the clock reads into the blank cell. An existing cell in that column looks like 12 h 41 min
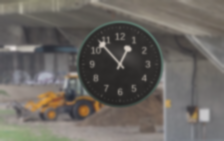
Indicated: 12 h 53 min
